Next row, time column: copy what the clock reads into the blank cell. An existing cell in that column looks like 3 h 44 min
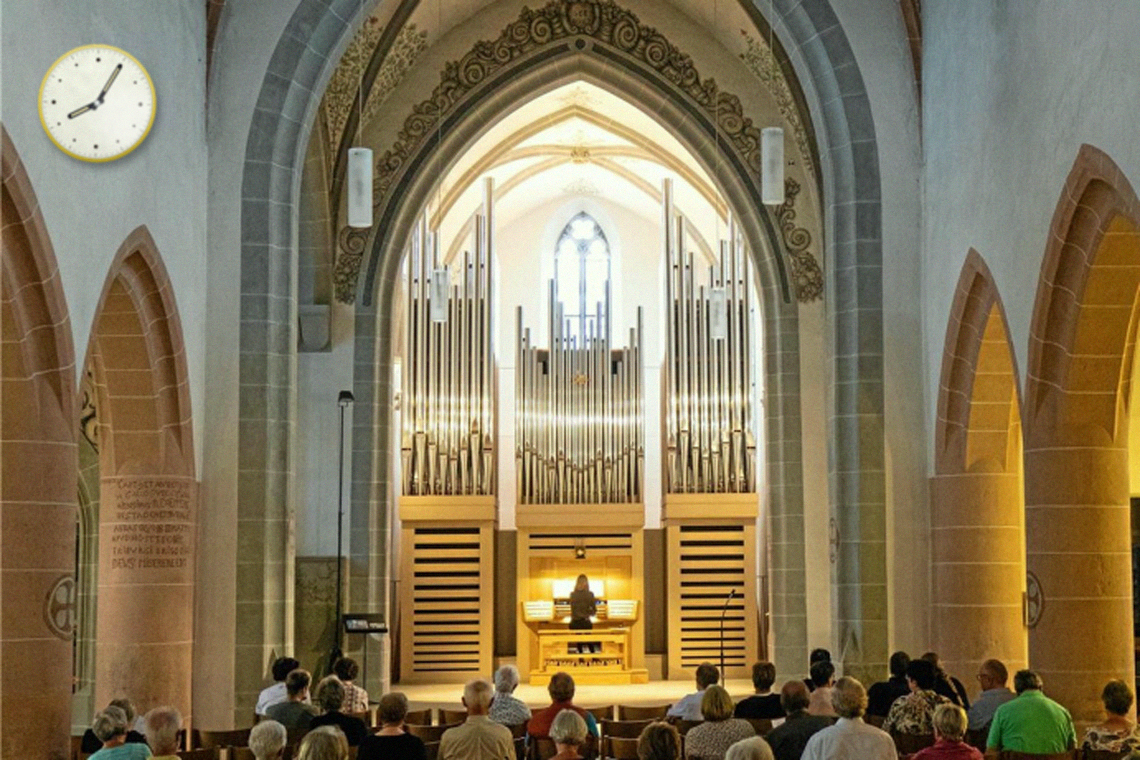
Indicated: 8 h 05 min
